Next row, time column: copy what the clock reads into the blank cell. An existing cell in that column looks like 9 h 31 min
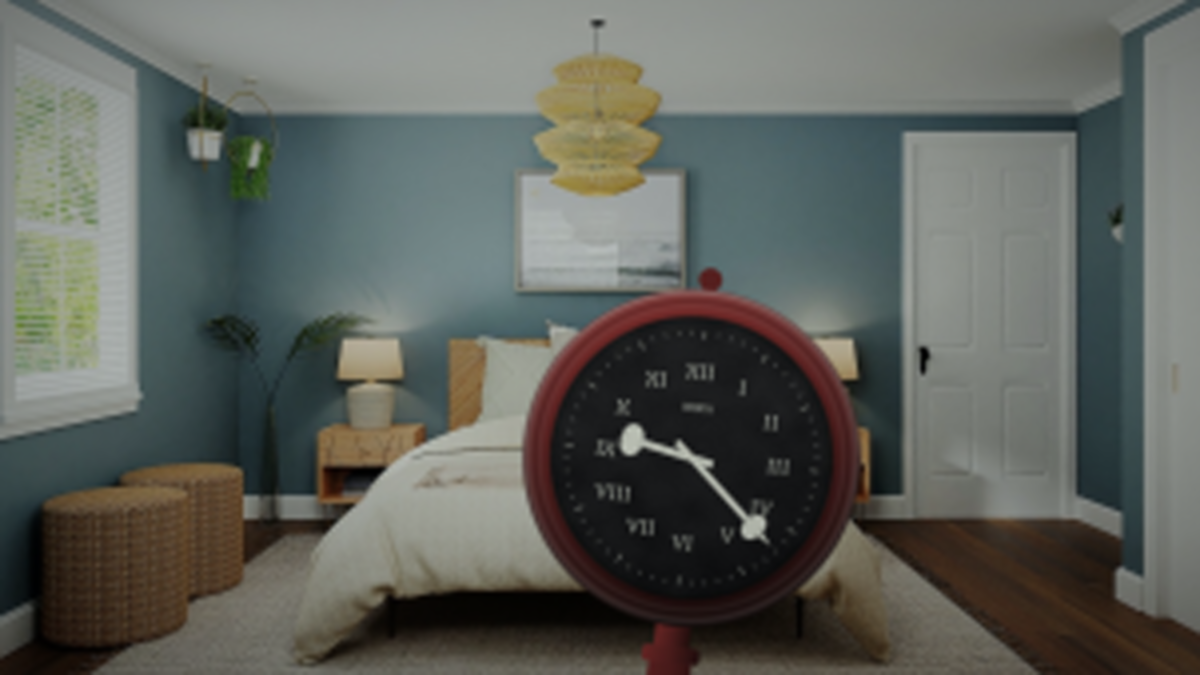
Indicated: 9 h 22 min
